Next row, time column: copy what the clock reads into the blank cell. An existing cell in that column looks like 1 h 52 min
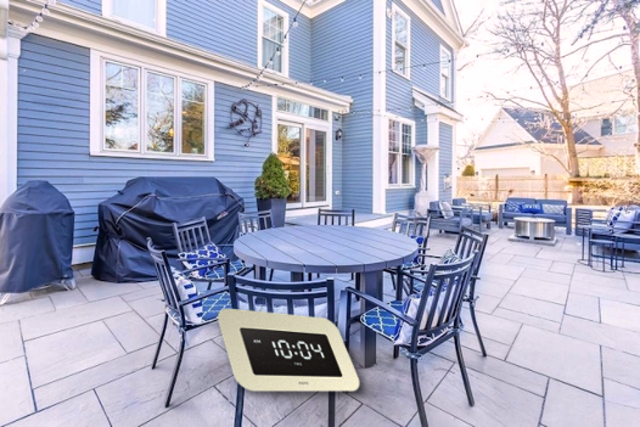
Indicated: 10 h 04 min
